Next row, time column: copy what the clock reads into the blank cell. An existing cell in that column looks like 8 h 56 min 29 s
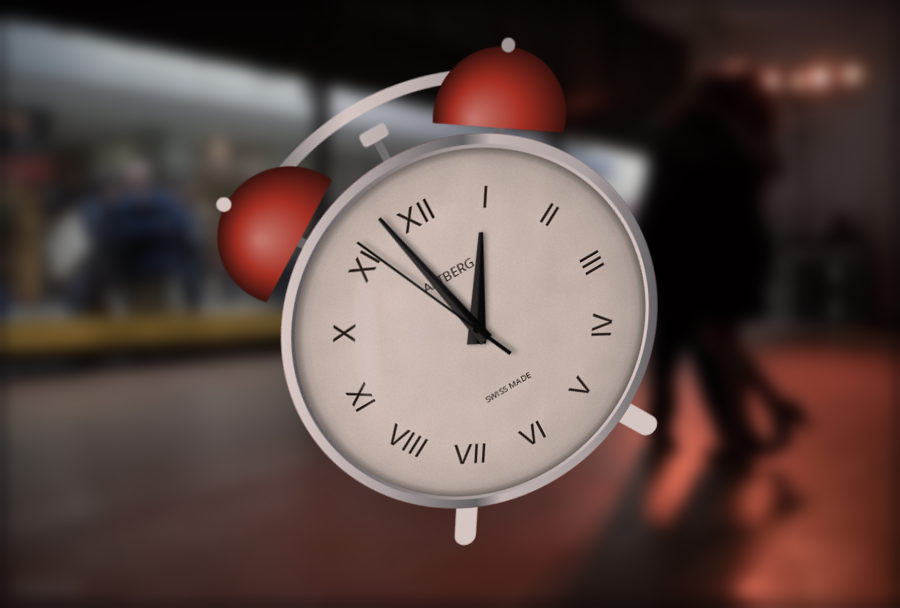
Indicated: 12 h 57 min 56 s
